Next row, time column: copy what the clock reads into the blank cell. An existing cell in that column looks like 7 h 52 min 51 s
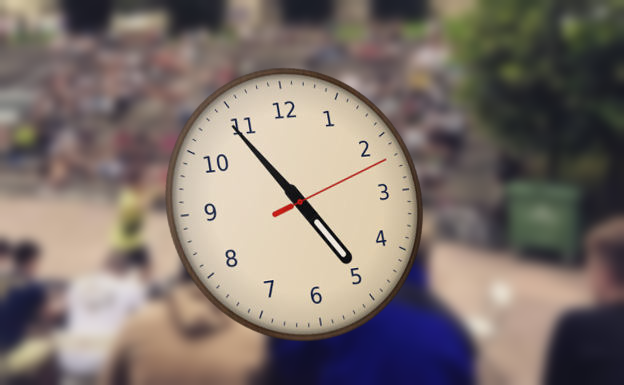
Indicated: 4 h 54 min 12 s
